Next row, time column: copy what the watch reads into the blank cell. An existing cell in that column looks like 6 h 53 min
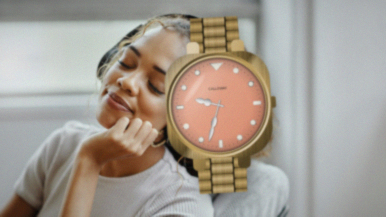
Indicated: 9 h 33 min
